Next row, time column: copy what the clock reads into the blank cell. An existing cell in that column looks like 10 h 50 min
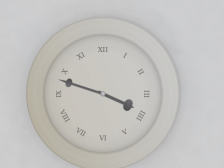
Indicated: 3 h 48 min
